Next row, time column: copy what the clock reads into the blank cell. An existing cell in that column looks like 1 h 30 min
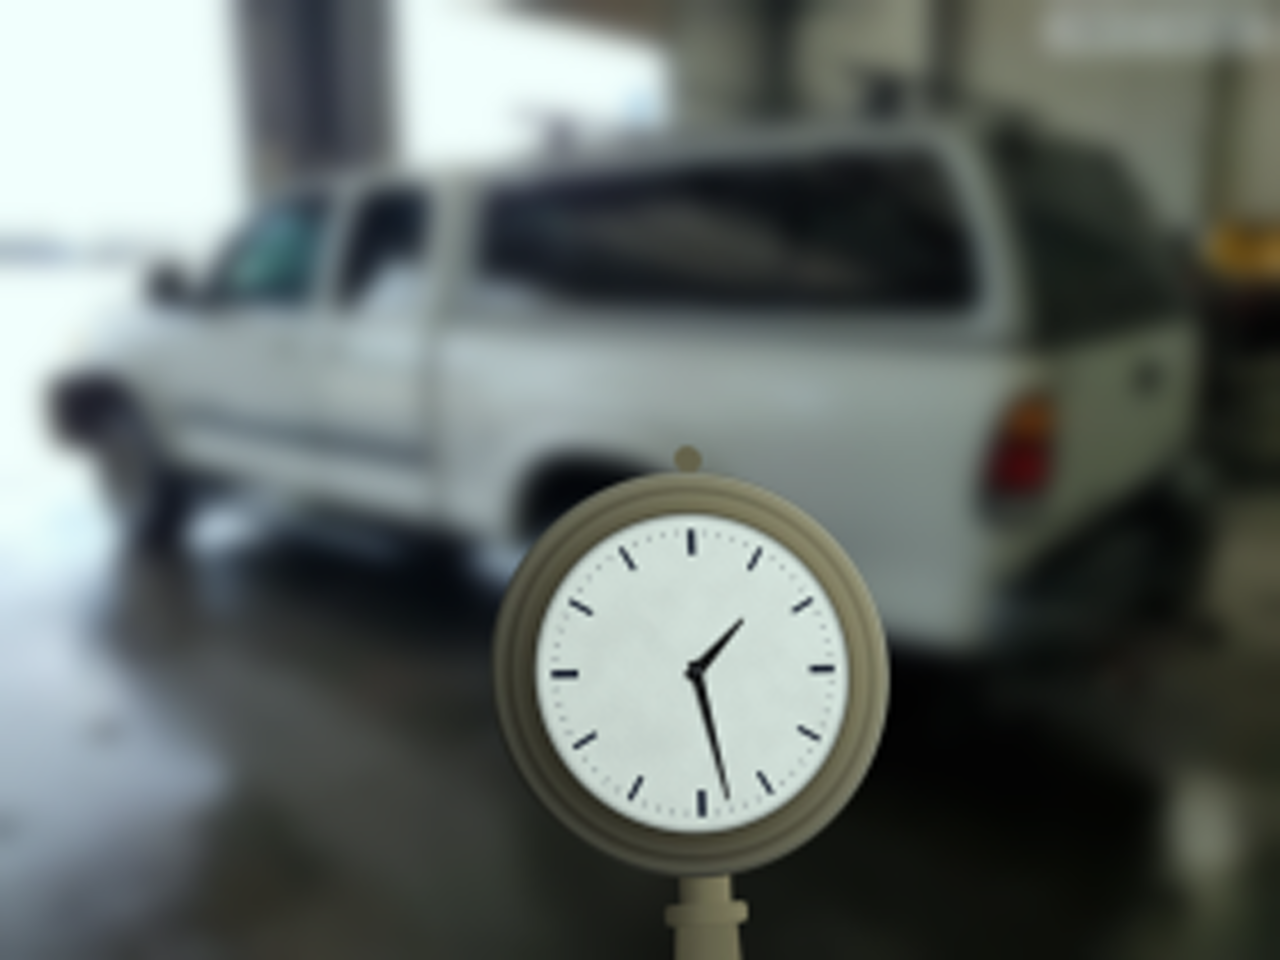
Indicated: 1 h 28 min
